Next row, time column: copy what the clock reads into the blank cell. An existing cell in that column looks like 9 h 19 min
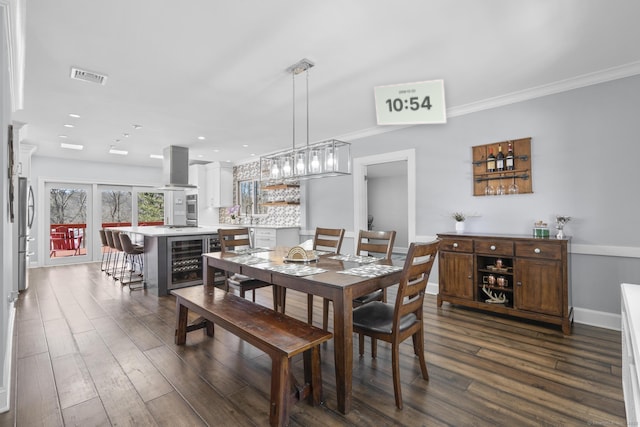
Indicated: 10 h 54 min
